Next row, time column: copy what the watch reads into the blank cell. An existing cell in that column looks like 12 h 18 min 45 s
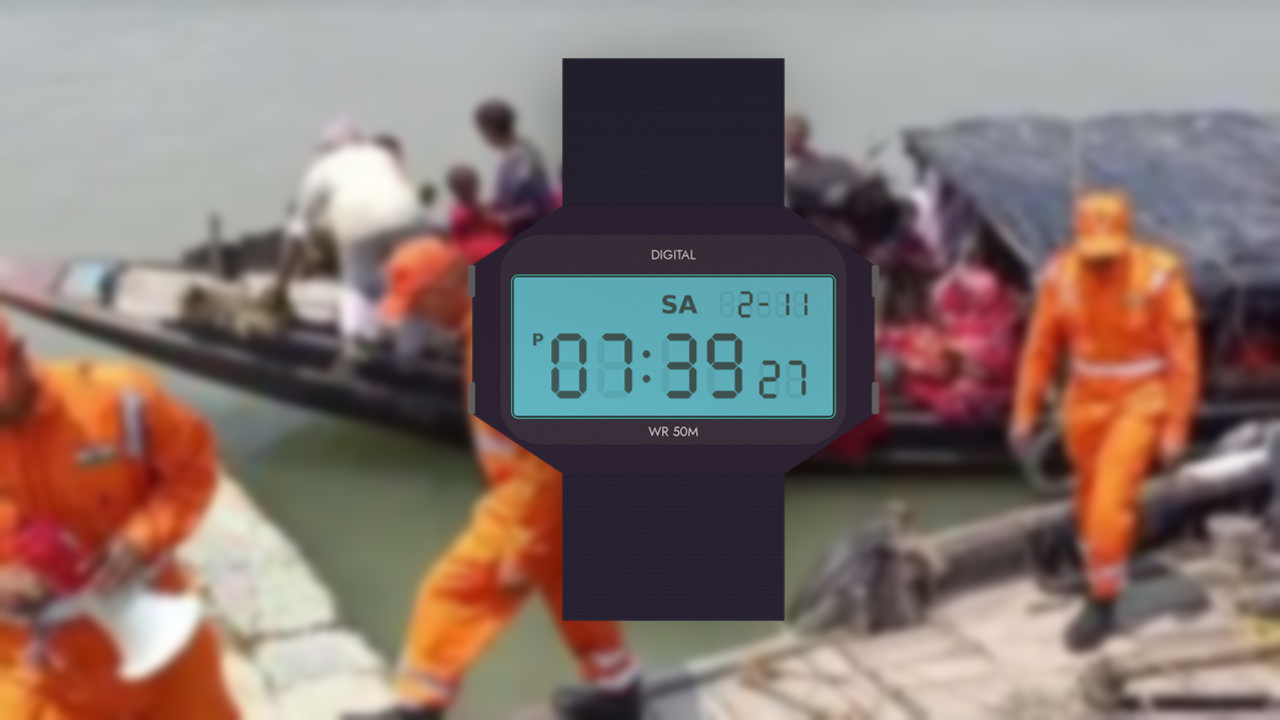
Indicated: 7 h 39 min 27 s
